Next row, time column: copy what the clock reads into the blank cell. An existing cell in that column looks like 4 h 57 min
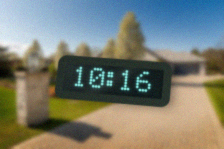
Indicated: 10 h 16 min
